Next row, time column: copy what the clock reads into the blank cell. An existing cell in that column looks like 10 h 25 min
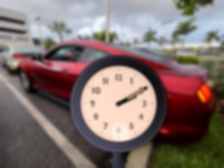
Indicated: 2 h 10 min
